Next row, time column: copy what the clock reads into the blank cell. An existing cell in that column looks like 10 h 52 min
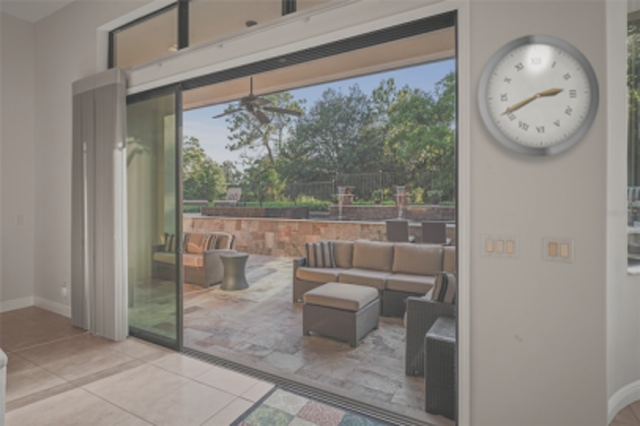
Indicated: 2 h 41 min
